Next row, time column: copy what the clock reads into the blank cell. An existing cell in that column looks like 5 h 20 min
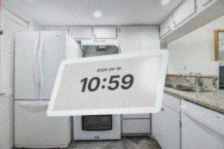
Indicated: 10 h 59 min
